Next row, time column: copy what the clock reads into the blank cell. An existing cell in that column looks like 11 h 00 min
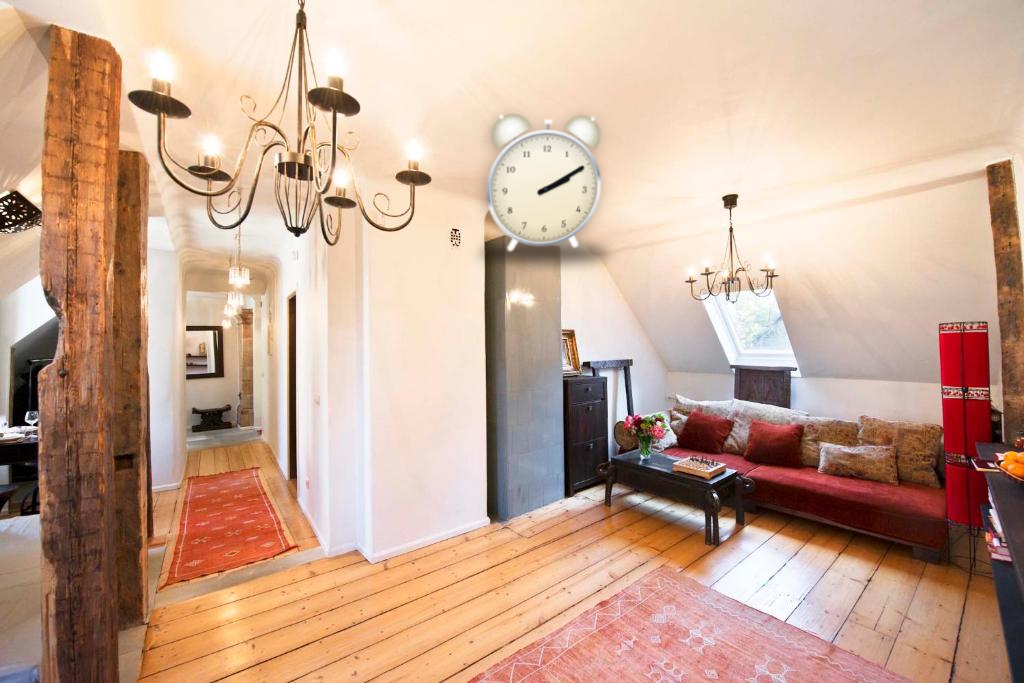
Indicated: 2 h 10 min
